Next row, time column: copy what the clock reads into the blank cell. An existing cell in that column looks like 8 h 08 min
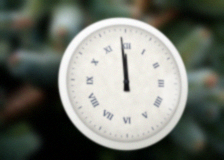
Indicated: 11 h 59 min
